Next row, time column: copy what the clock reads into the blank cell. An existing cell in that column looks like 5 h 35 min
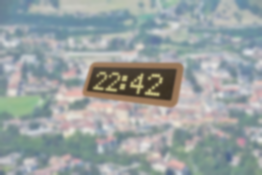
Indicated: 22 h 42 min
